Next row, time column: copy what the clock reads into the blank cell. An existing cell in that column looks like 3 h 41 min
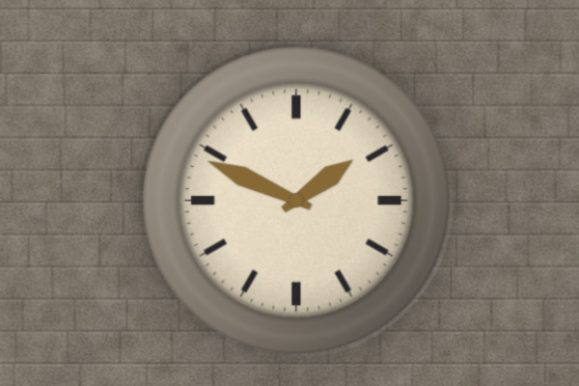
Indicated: 1 h 49 min
